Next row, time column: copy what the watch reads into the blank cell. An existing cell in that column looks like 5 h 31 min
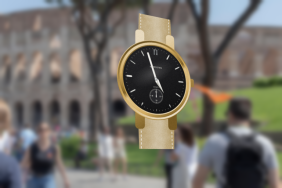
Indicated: 4 h 57 min
